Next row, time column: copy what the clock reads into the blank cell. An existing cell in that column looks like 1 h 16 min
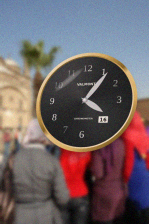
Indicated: 4 h 06 min
